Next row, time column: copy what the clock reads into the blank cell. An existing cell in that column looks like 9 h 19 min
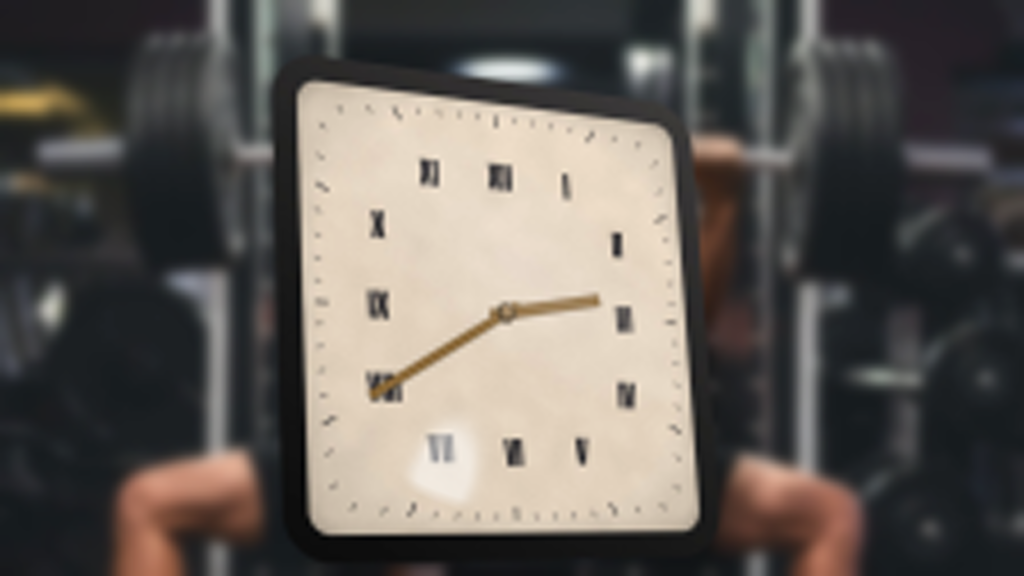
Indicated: 2 h 40 min
